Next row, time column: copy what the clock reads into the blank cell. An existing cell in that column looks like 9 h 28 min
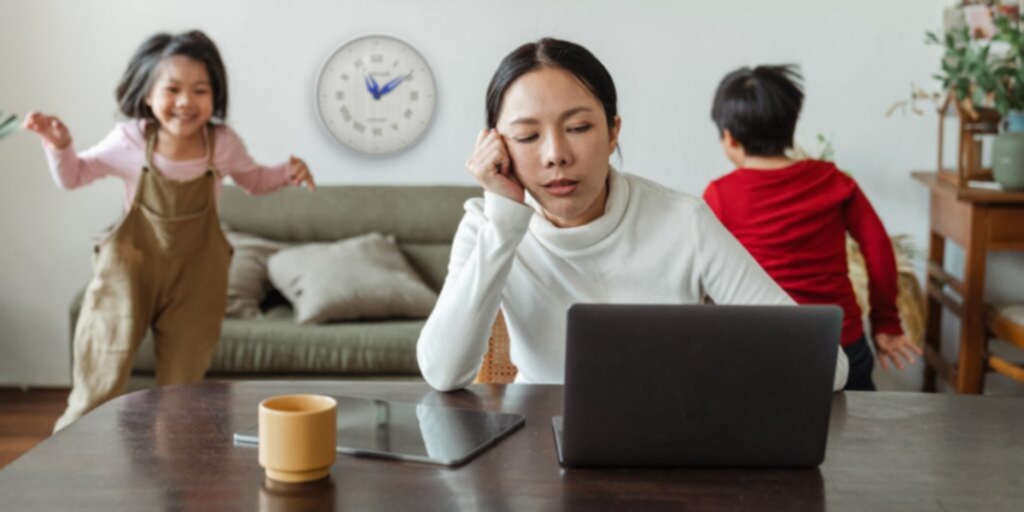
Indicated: 11 h 09 min
